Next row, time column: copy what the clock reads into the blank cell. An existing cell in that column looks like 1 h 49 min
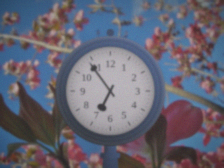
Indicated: 6 h 54 min
